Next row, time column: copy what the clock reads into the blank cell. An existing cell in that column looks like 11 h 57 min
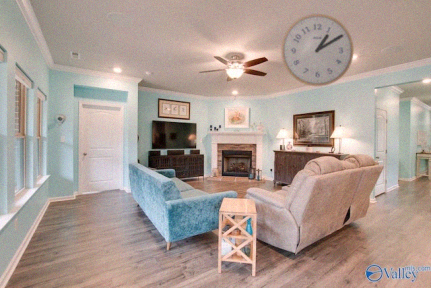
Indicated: 1 h 10 min
